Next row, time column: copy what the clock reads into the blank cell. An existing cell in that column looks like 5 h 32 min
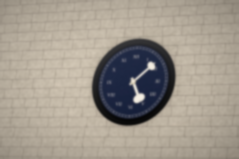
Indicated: 5 h 08 min
